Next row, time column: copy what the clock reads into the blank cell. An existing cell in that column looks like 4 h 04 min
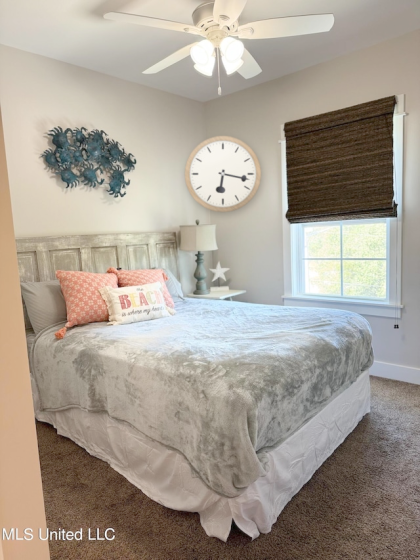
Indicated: 6 h 17 min
